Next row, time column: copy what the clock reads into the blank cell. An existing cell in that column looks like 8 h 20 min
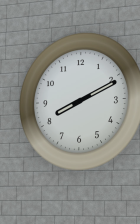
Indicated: 8 h 11 min
